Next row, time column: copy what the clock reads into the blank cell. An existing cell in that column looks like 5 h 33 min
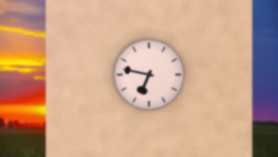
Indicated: 6 h 47 min
